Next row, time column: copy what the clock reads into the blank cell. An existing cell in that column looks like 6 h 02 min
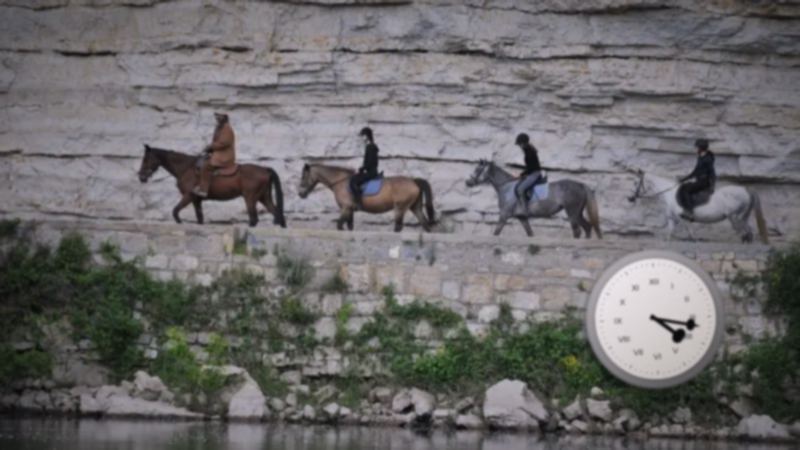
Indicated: 4 h 17 min
